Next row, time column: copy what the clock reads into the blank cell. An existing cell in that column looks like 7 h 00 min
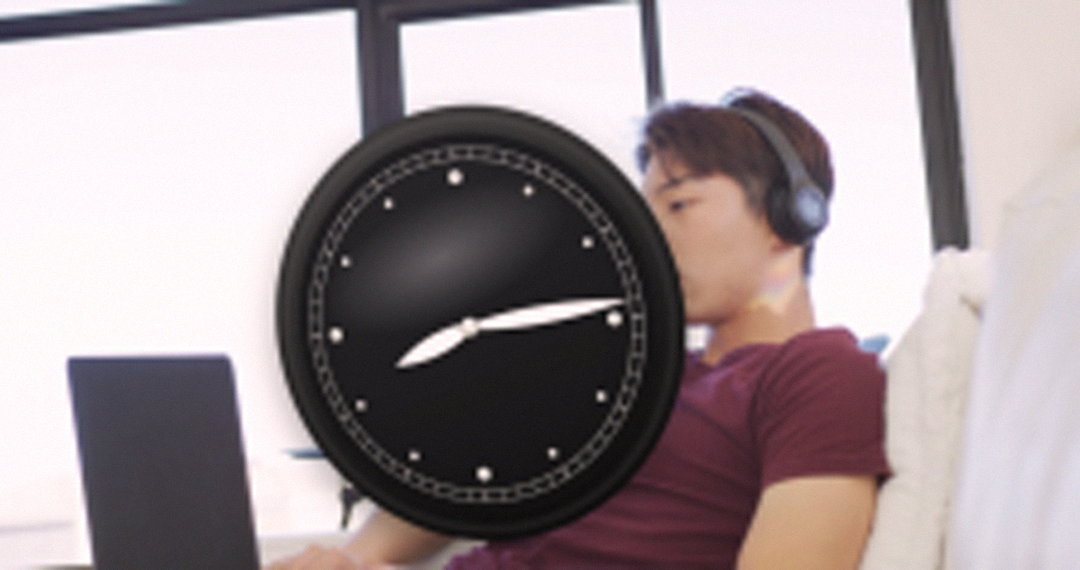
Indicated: 8 h 14 min
